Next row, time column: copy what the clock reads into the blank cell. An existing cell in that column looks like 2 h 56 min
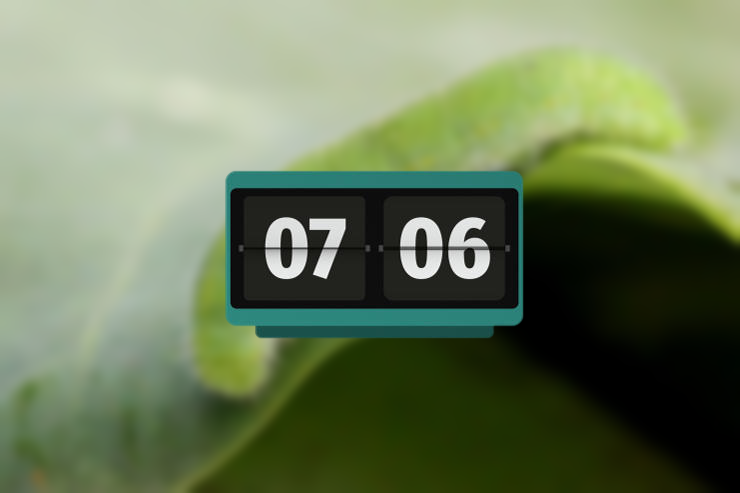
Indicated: 7 h 06 min
